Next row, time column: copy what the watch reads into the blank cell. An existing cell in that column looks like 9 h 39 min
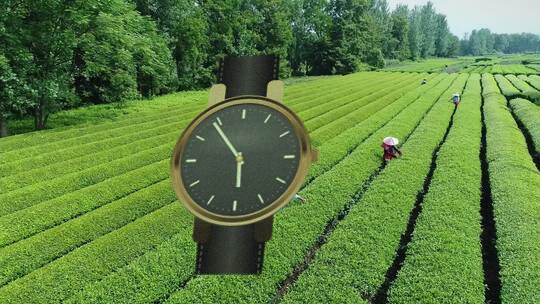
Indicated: 5 h 54 min
